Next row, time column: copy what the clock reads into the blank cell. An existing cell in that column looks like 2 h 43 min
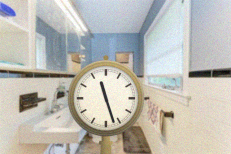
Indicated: 11 h 27 min
